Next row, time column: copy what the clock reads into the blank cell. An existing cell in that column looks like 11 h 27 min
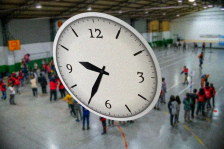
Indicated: 9 h 35 min
